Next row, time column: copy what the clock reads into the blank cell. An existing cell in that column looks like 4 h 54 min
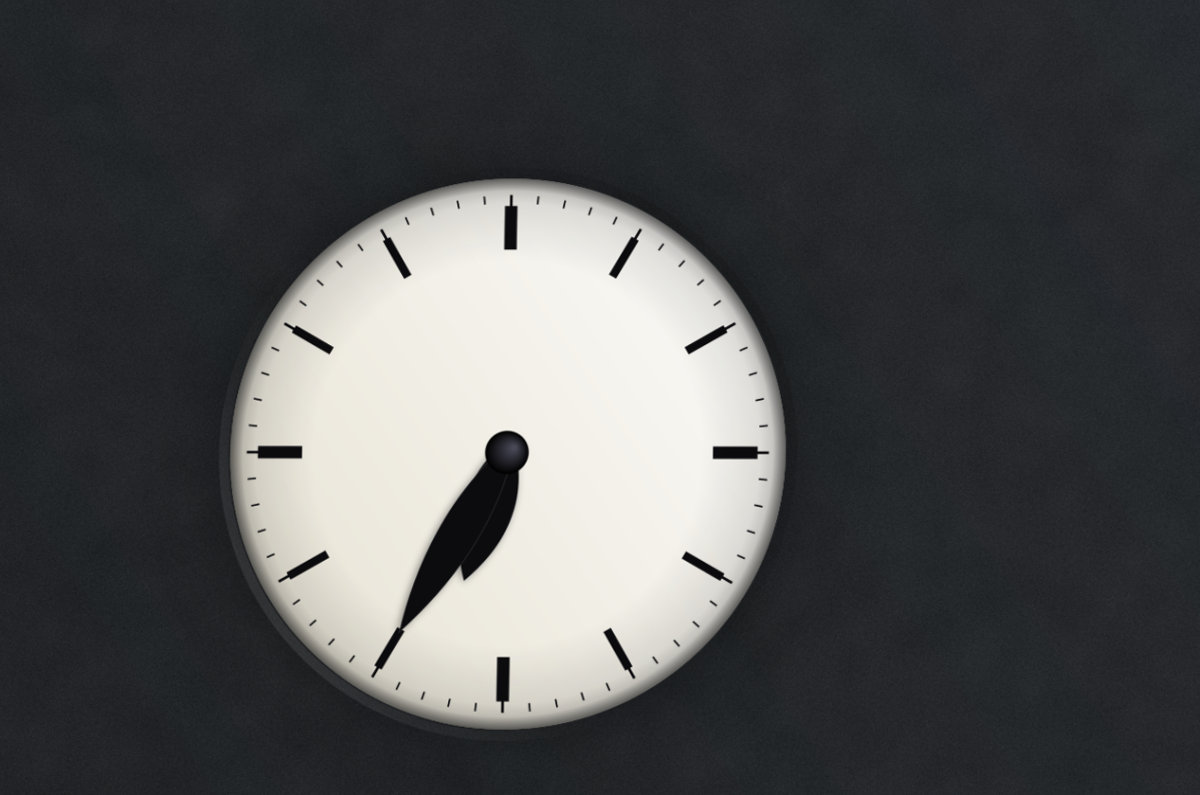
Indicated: 6 h 35 min
